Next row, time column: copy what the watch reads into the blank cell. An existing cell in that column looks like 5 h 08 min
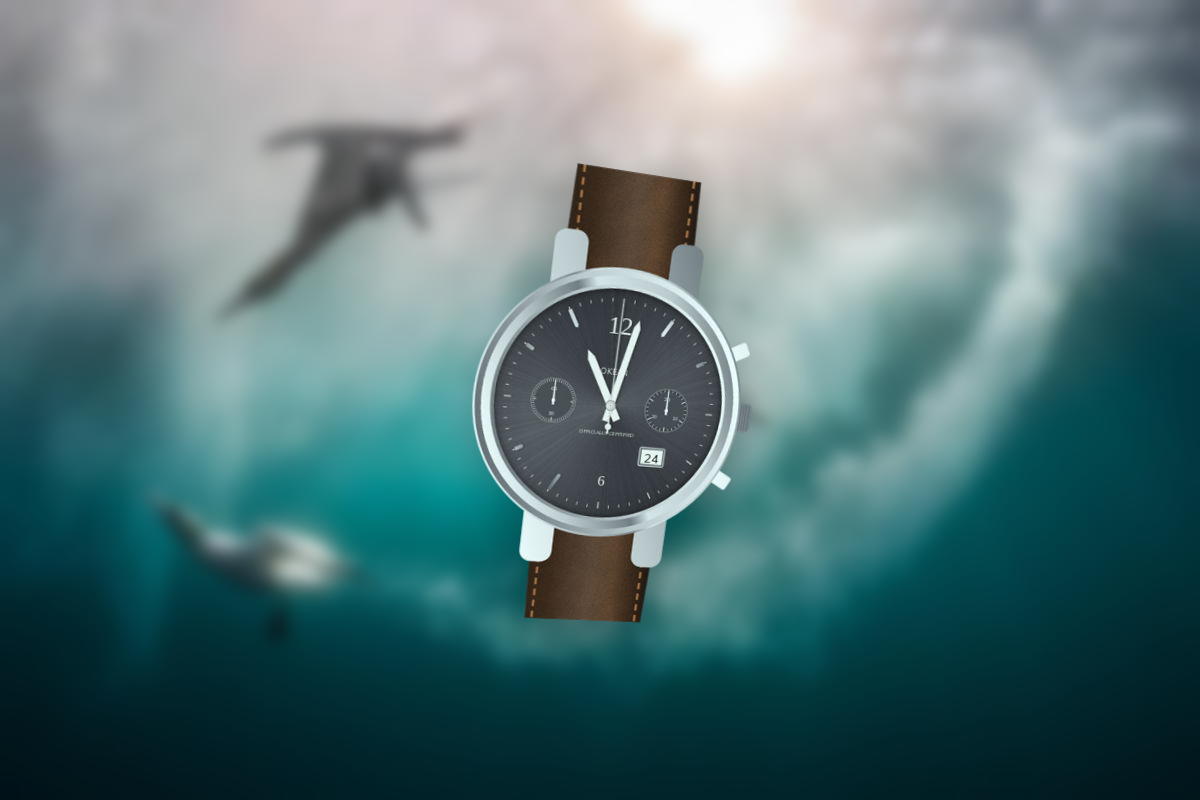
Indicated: 11 h 02 min
